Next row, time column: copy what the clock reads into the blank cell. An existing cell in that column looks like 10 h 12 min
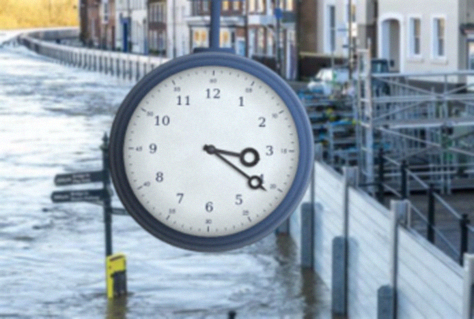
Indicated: 3 h 21 min
